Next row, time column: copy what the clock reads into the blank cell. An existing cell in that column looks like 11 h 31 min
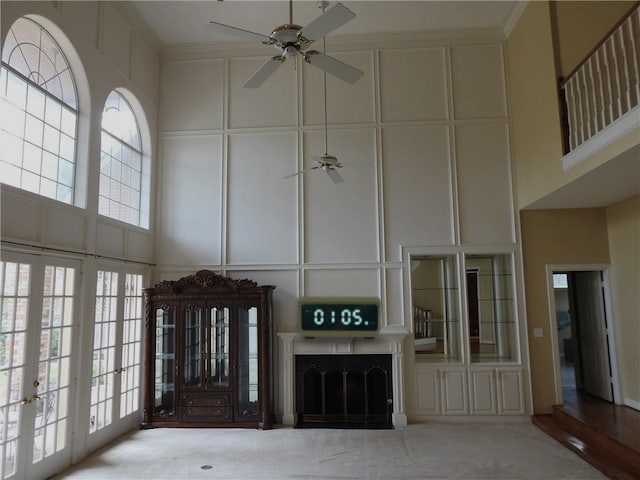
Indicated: 1 h 05 min
